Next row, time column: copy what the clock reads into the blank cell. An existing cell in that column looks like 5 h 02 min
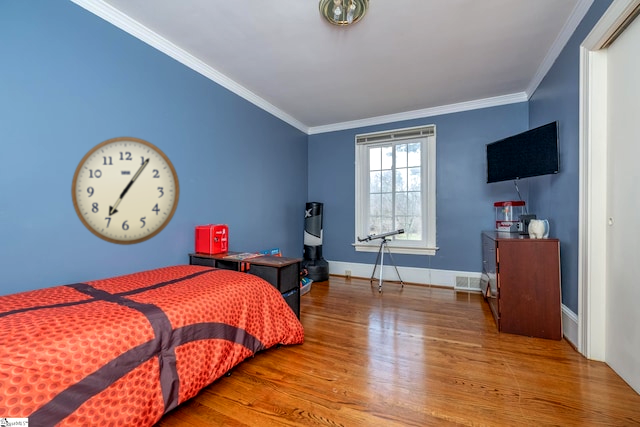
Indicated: 7 h 06 min
